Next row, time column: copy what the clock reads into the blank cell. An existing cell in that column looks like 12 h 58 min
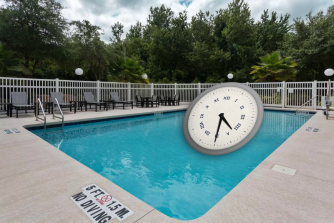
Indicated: 4 h 30 min
